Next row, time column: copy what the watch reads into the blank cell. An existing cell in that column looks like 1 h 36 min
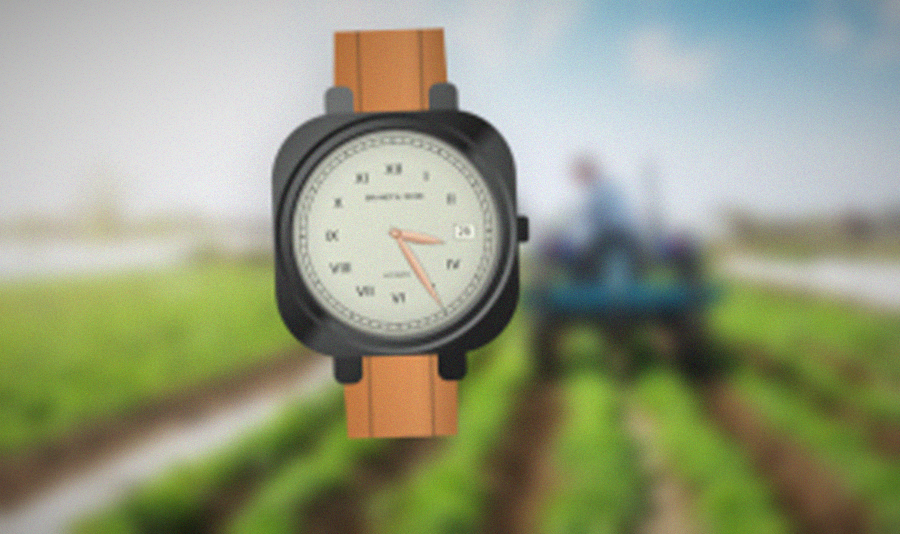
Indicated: 3 h 25 min
